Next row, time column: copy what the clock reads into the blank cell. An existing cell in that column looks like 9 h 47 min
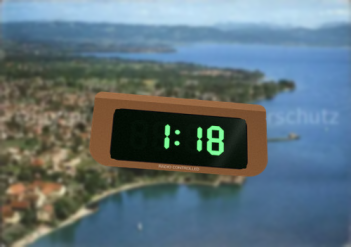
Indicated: 1 h 18 min
